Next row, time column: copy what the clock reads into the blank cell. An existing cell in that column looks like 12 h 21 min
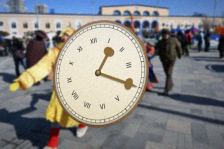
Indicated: 1 h 20 min
